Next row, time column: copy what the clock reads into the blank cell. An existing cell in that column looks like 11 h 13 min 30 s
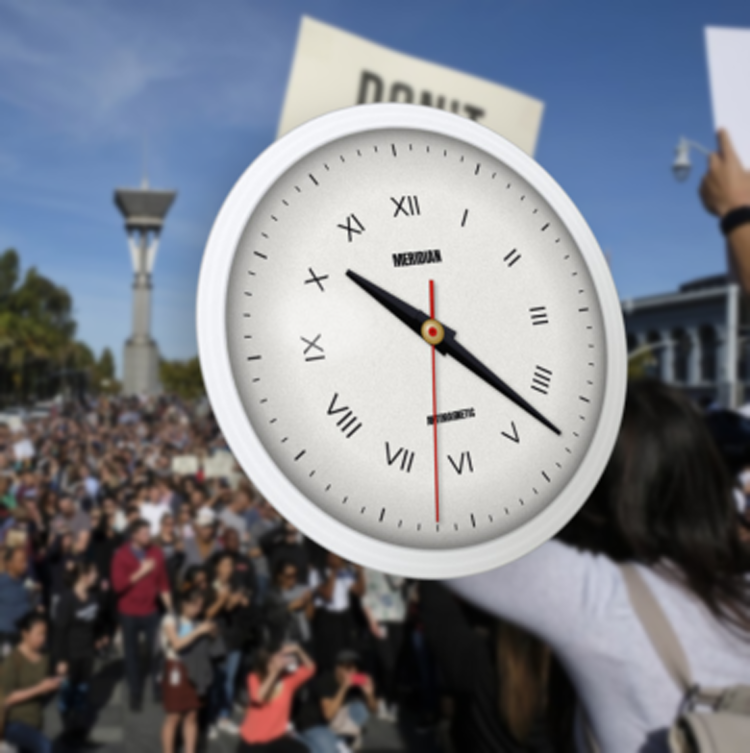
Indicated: 10 h 22 min 32 s
